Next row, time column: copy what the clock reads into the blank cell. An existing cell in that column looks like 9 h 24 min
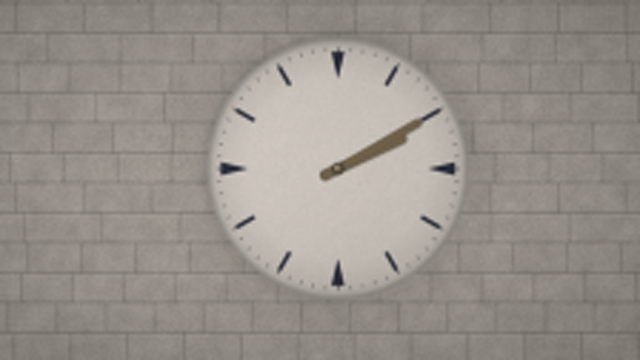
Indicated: 2 h 10 min
